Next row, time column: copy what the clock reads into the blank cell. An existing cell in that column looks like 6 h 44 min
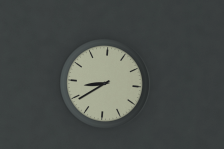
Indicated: 8 h 39 min
